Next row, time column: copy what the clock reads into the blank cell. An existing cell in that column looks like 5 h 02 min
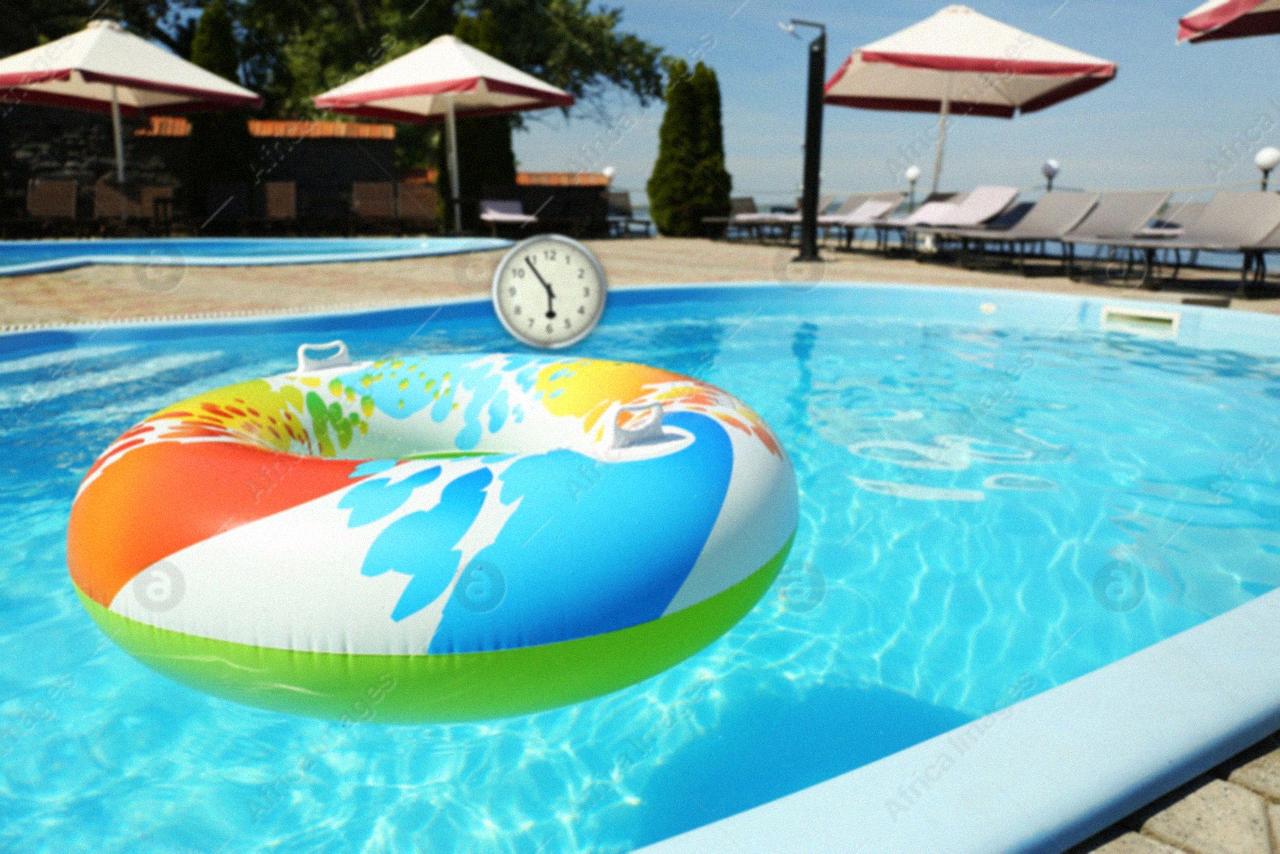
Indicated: 5 h 54 min
